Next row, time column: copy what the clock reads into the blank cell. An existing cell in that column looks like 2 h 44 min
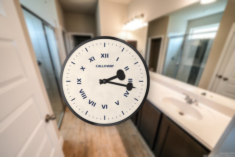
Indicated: 2 h 17 min
